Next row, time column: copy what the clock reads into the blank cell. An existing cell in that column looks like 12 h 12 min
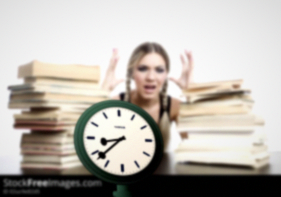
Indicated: 8 h 38 min
